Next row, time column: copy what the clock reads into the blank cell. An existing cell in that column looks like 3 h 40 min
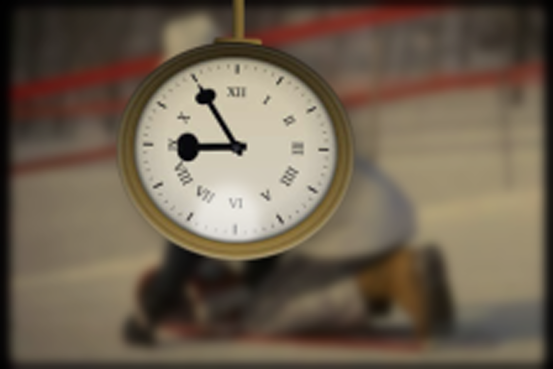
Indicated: 8 h 55 min
